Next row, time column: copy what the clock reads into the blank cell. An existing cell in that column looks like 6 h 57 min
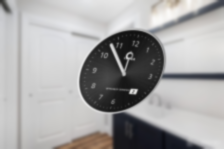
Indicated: 11 h 53 min
